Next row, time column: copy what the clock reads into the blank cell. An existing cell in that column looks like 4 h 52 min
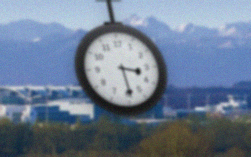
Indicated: 3 h 29 min
